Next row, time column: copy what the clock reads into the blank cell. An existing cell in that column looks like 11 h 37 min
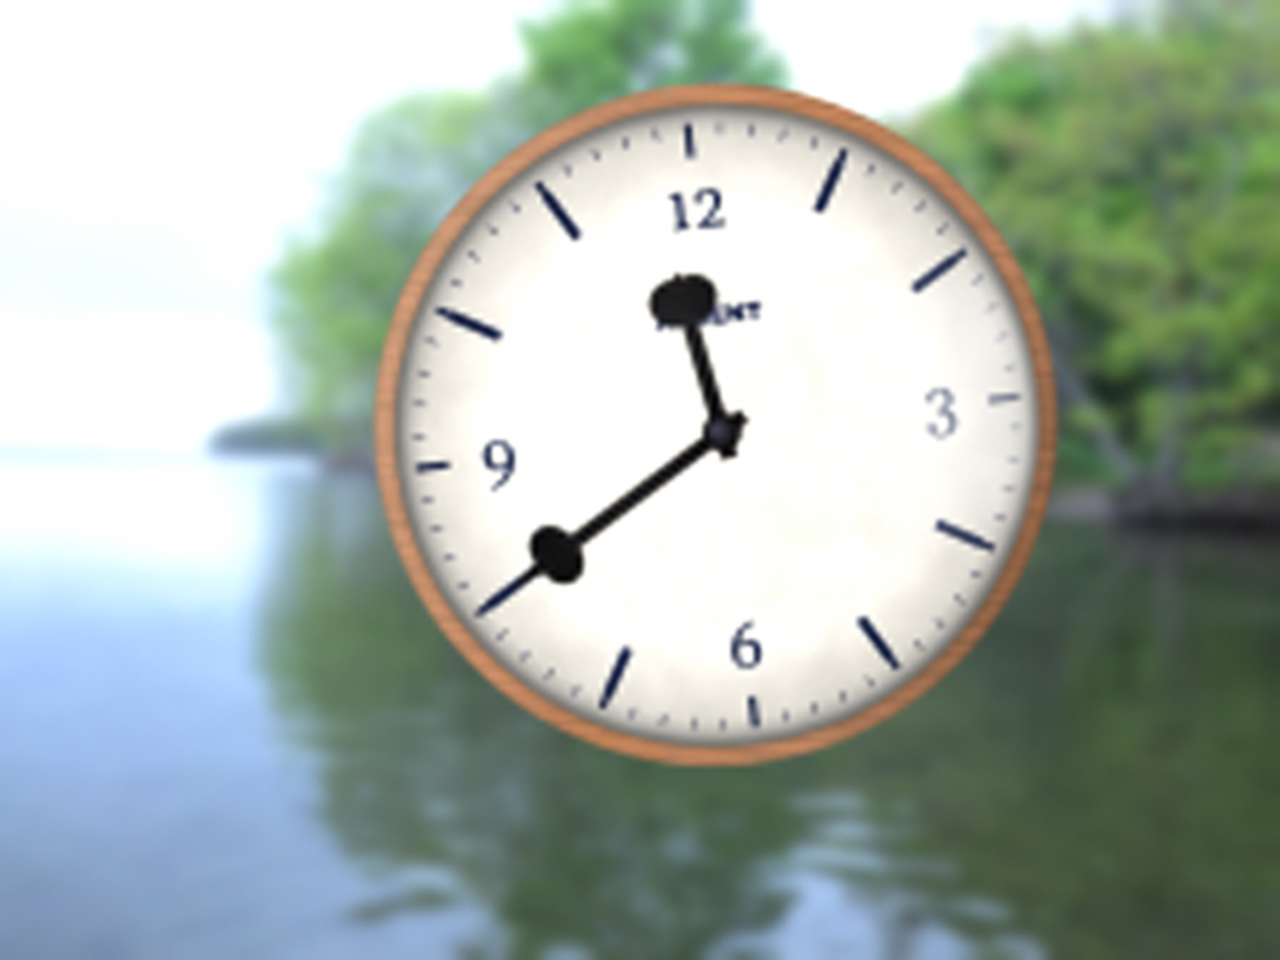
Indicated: 11 h 40 min
